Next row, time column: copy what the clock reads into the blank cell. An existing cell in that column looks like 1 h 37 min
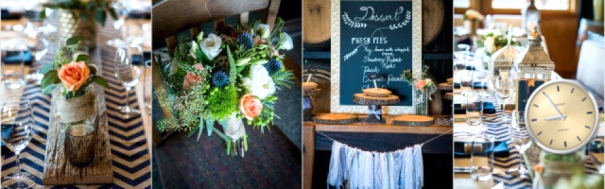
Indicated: 8 h 55 min
